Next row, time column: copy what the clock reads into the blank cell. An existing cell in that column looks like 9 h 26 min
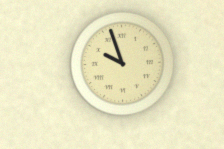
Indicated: 9 h 57 min
